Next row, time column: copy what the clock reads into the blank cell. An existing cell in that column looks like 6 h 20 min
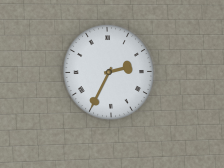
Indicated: 2 h 35 min
